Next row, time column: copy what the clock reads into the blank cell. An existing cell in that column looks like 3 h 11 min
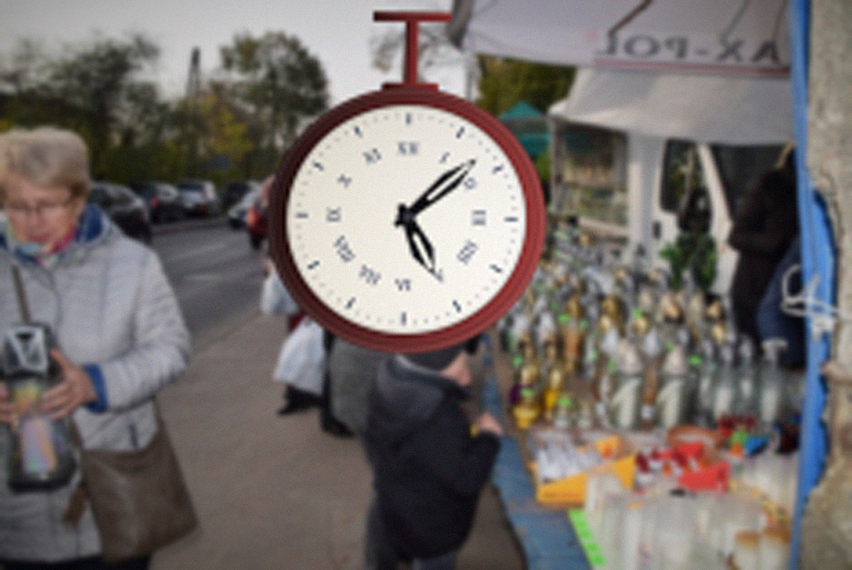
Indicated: 5 h 08 min
